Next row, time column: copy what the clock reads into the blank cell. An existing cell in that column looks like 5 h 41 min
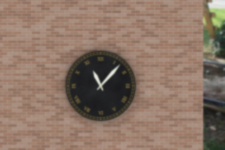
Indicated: 11 h 07 min
